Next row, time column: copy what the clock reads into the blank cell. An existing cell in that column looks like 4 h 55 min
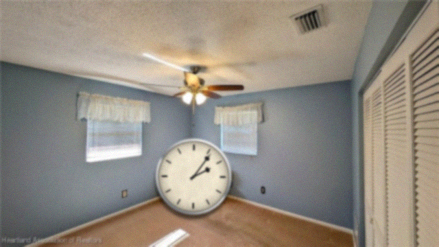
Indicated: 2 h 06 min
